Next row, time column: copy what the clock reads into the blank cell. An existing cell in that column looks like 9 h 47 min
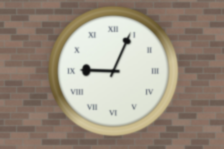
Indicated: 9 h 04 min
